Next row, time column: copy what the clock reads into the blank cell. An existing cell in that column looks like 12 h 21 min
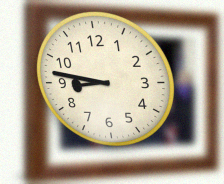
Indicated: 8 h 47 min
